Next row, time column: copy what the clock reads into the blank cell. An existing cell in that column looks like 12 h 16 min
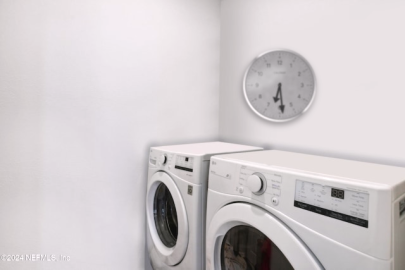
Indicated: 6 h 29 min
